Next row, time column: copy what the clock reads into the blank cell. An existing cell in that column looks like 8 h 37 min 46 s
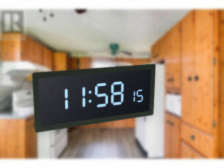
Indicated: 11 h 58 min 15 s
